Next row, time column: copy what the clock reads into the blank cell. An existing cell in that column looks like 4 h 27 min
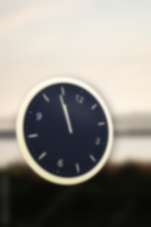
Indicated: 10 h 54 min
